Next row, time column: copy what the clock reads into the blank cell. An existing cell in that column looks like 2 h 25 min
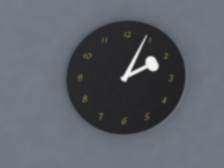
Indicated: 2 h 04 min
